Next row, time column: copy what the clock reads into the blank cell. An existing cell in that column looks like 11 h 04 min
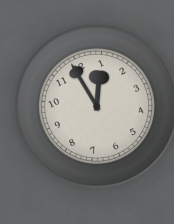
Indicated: 12 h 59 min
